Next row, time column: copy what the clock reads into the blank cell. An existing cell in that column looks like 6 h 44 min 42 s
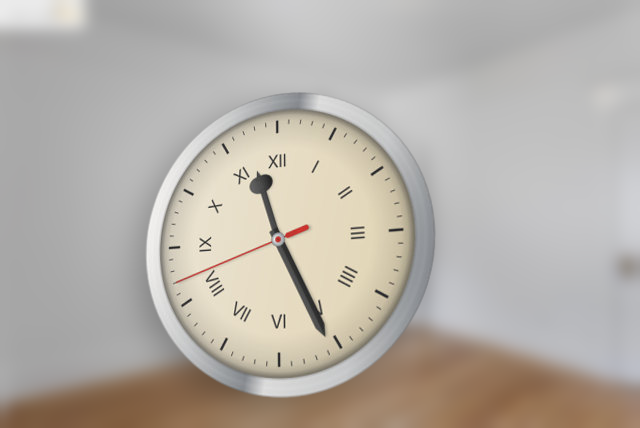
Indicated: 11 h 25 min 42 s
